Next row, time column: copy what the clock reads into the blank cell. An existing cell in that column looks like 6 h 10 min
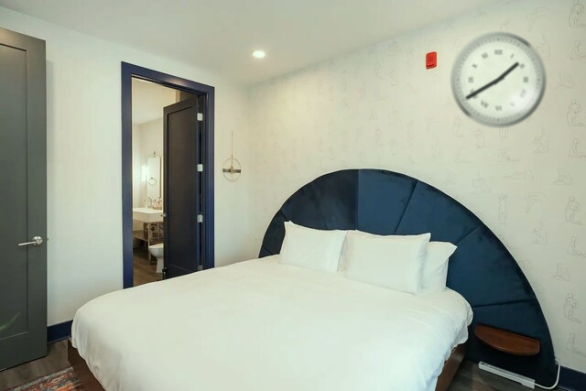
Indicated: 1 h 40 min
